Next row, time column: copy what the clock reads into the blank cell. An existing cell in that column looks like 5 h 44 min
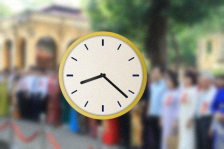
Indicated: 8 h 22 min
